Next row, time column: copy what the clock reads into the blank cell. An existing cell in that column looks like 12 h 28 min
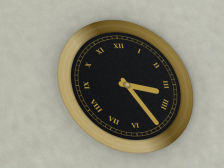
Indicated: 3 h 25 min
